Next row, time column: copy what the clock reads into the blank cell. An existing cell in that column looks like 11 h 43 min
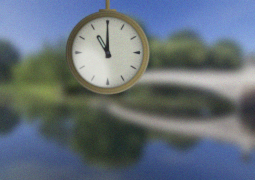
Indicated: 11 h 00 min
